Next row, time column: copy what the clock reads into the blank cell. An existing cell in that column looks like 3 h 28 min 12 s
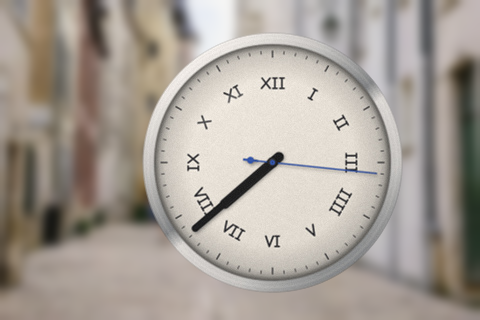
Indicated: 7 h 38 min 16 s
